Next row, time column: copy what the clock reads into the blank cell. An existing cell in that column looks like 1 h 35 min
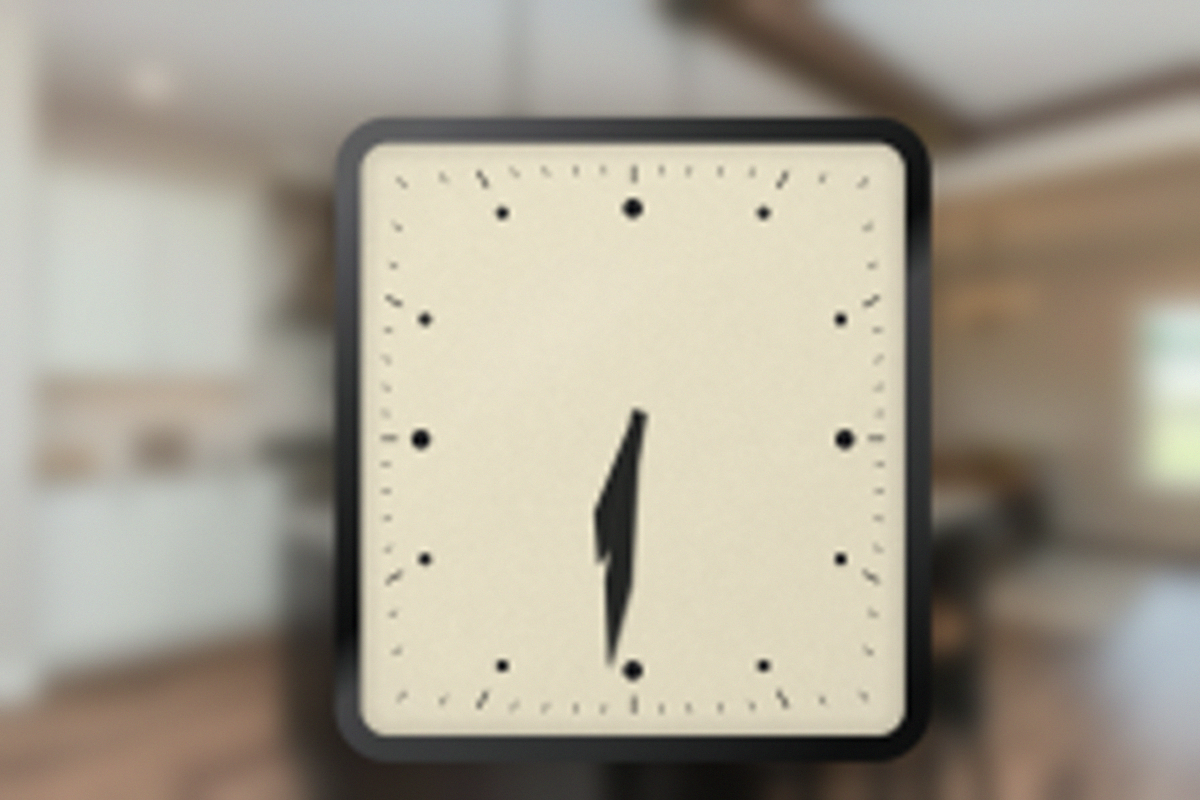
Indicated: 6 h 31 min
